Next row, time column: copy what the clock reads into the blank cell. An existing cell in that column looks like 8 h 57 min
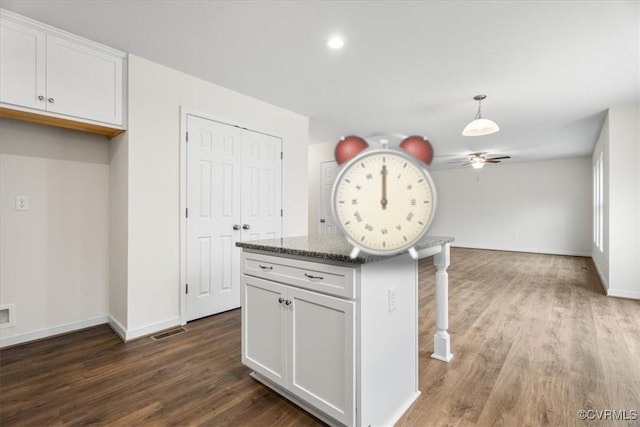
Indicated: 12 h 00 min
